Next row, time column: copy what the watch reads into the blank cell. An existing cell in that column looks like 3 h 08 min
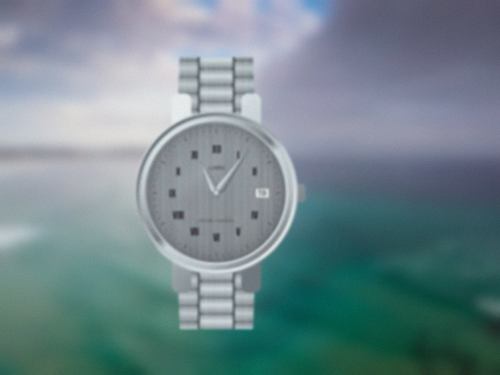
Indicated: 11 h 06 min
